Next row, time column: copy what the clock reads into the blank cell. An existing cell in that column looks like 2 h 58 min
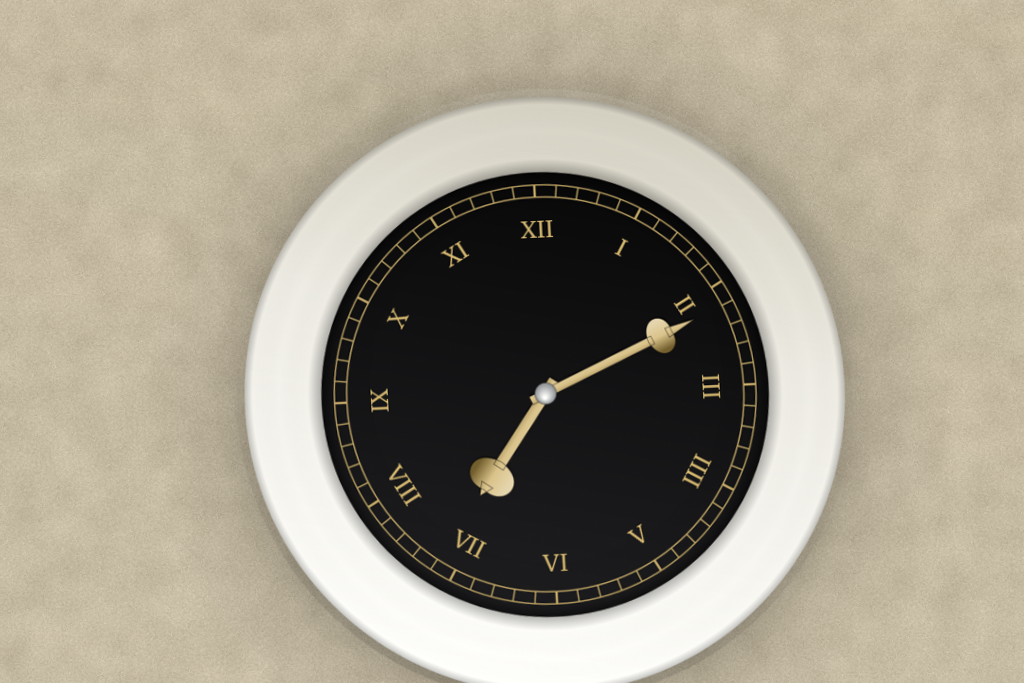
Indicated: 7 h 11 min
